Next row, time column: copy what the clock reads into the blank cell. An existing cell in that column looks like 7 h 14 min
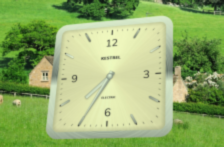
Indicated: 7 h 35 min
